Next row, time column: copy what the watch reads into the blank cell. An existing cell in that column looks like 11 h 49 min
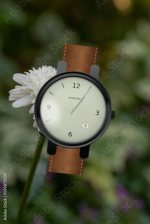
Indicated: 1 h 05 min
